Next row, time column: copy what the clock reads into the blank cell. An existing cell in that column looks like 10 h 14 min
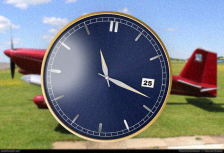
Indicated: 11 h 18 min
